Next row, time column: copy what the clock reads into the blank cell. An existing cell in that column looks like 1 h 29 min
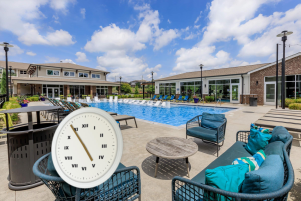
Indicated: 4 h 54 min
